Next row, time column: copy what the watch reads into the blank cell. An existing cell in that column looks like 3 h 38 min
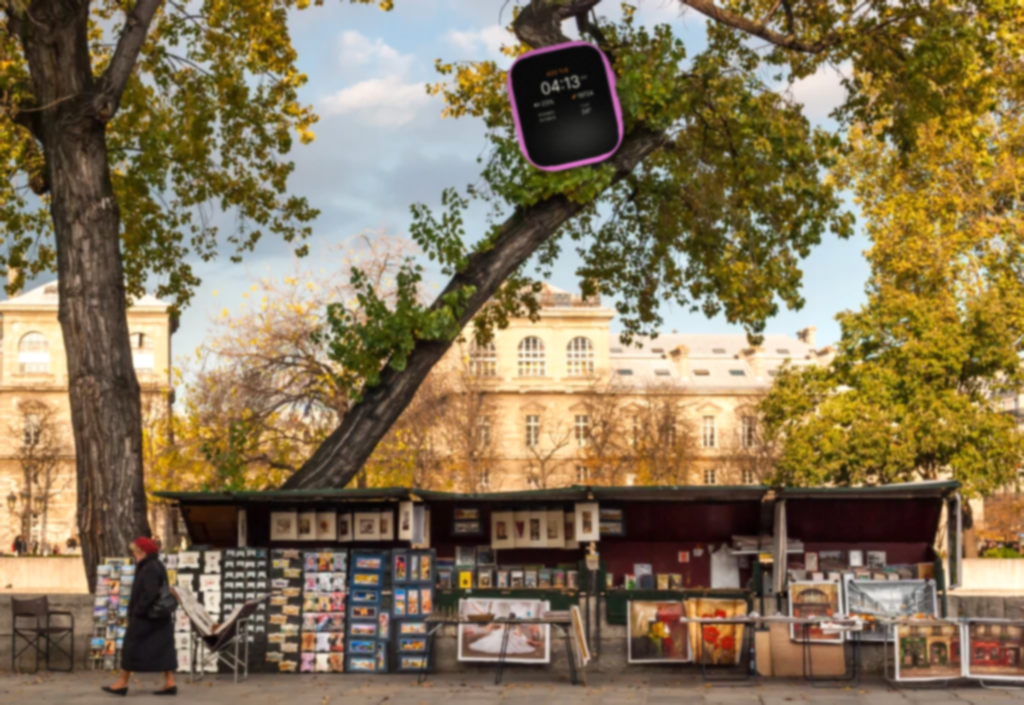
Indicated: 4 h 13 min
